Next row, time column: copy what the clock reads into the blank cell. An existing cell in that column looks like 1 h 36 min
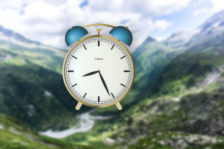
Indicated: 8 h 26 min
